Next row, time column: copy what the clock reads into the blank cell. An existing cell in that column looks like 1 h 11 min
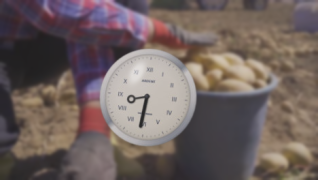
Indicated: 8 h 31 min
